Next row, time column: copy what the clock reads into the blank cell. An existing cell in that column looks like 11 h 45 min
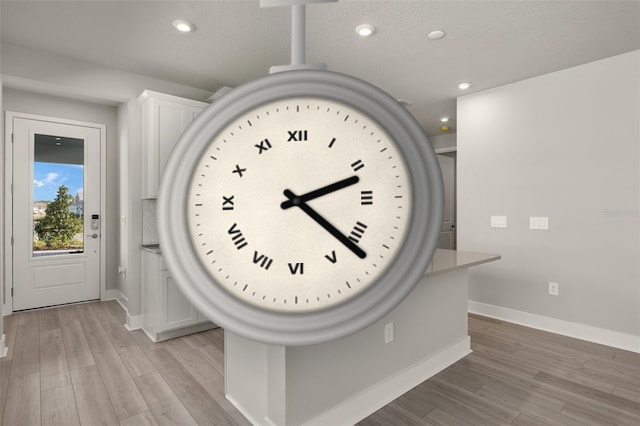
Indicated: 2 h 22 min
